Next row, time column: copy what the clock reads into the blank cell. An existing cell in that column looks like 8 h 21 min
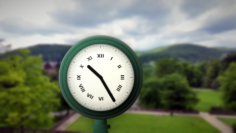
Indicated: 10 h 25 min
